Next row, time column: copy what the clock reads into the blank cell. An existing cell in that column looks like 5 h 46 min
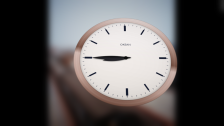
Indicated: 8 h 45 min
